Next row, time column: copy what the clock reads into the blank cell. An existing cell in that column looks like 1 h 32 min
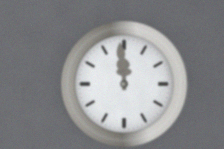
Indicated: 11 h 59 min
